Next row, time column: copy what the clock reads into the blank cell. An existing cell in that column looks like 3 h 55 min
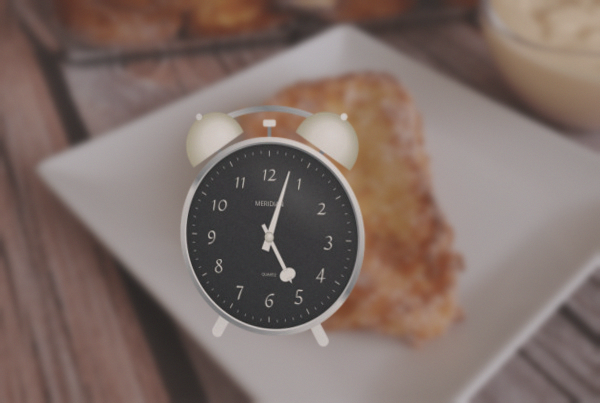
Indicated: 5 h 03 min
